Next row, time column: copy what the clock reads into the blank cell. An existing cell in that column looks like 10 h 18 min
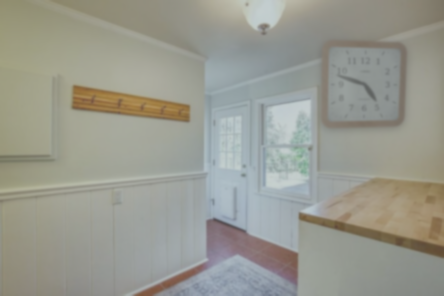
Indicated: 4 h 48 min
